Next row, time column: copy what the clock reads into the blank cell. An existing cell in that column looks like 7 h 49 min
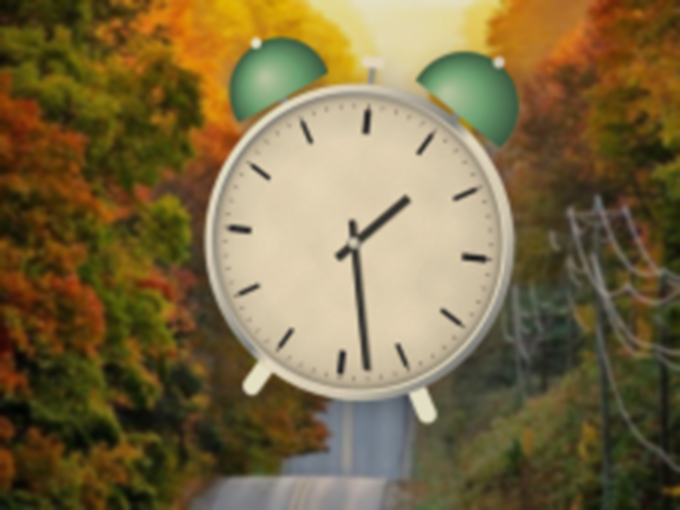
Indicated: 1 h 28 min
